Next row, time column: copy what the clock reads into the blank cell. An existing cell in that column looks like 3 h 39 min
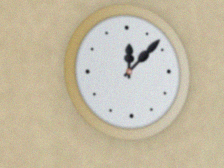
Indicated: 12 h 08 min
